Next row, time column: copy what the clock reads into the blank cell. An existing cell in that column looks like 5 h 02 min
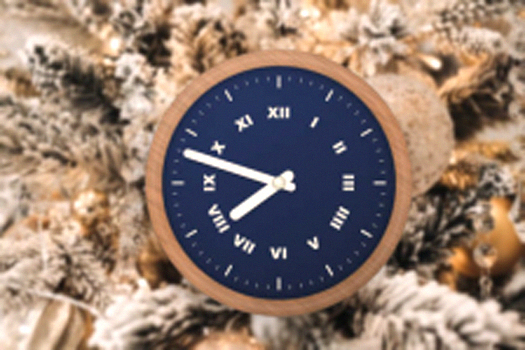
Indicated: 7 h 48 min
